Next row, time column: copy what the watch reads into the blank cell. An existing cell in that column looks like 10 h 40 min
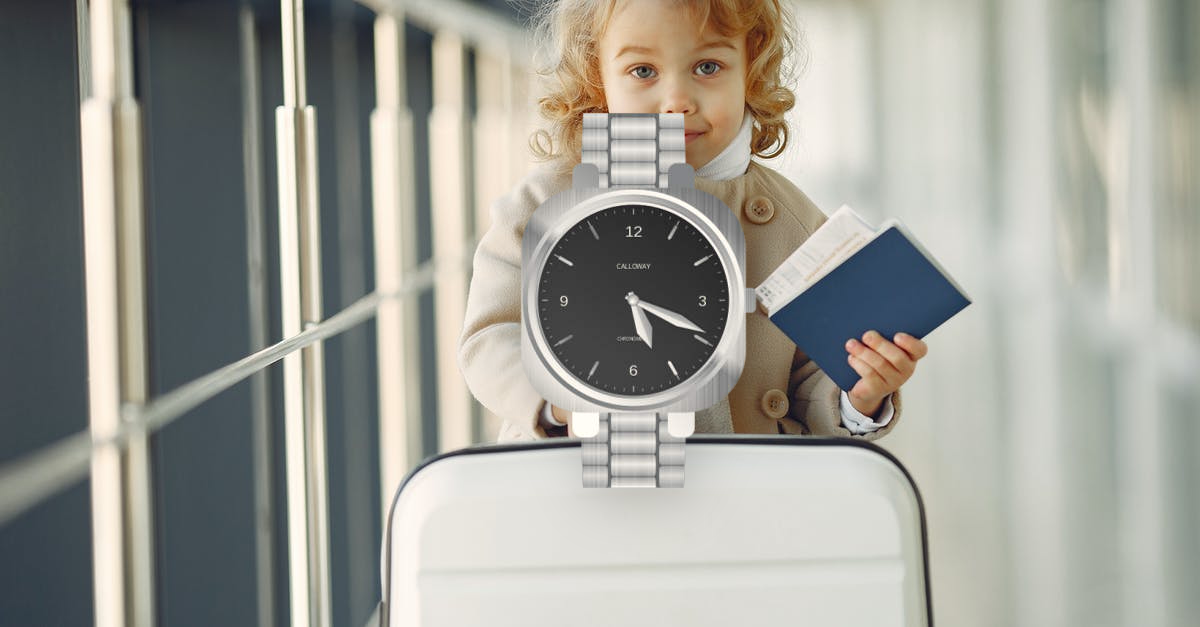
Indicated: 5 h 19 min
